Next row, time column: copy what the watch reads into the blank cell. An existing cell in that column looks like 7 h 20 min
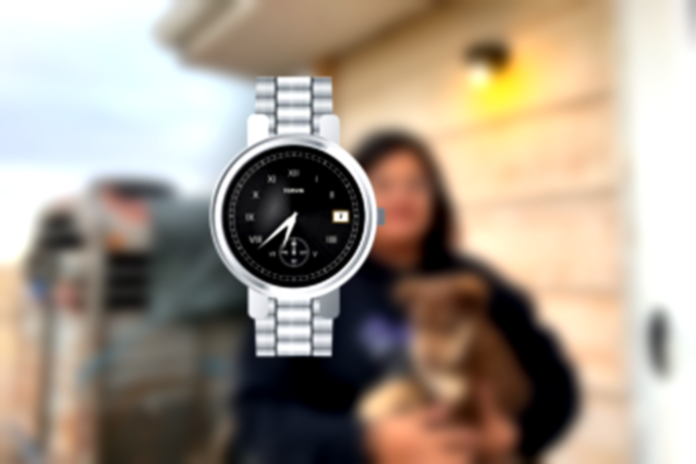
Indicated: 6 h 38 min
